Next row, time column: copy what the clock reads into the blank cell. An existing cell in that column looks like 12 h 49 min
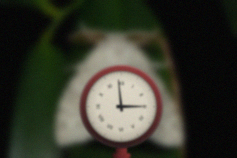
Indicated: 2 h 59 min
